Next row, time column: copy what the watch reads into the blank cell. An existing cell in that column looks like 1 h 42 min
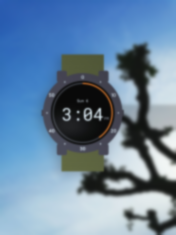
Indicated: 3 h 04 min
